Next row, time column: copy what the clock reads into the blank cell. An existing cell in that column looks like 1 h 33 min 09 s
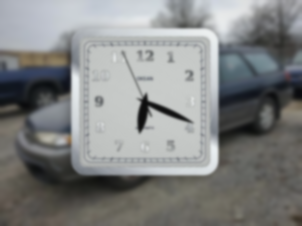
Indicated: 6 h 18 min 56 s
